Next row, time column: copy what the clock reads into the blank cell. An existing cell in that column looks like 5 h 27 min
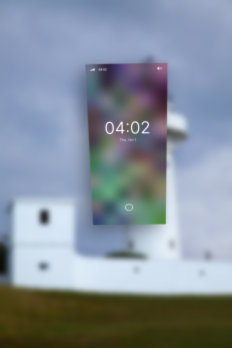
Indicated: 4 h 02 min
